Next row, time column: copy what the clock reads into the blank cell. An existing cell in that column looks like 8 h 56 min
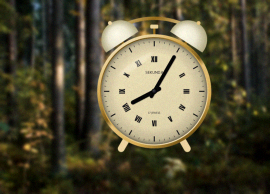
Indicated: 8 h 05 min
